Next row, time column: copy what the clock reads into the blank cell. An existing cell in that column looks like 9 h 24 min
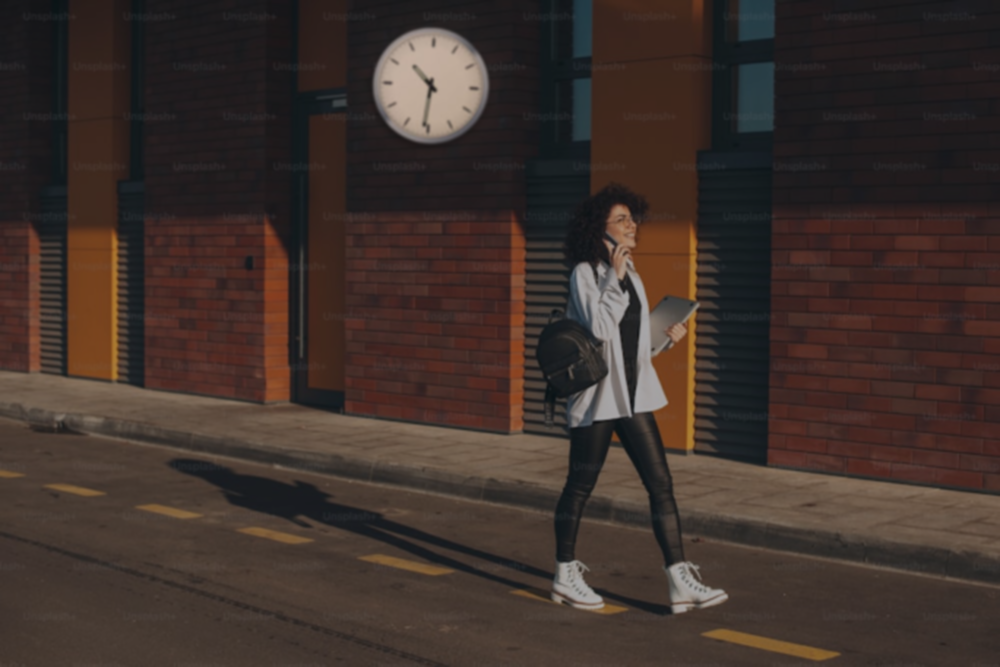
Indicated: 10 h 31 min
